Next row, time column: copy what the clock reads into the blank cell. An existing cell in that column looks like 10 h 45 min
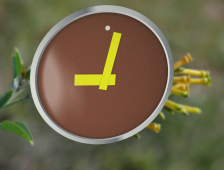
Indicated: 9 h 02 min
